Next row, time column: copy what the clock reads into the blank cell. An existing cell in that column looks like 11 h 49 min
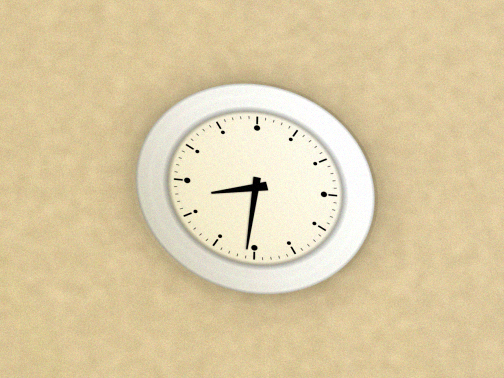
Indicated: 8 h 31 min
